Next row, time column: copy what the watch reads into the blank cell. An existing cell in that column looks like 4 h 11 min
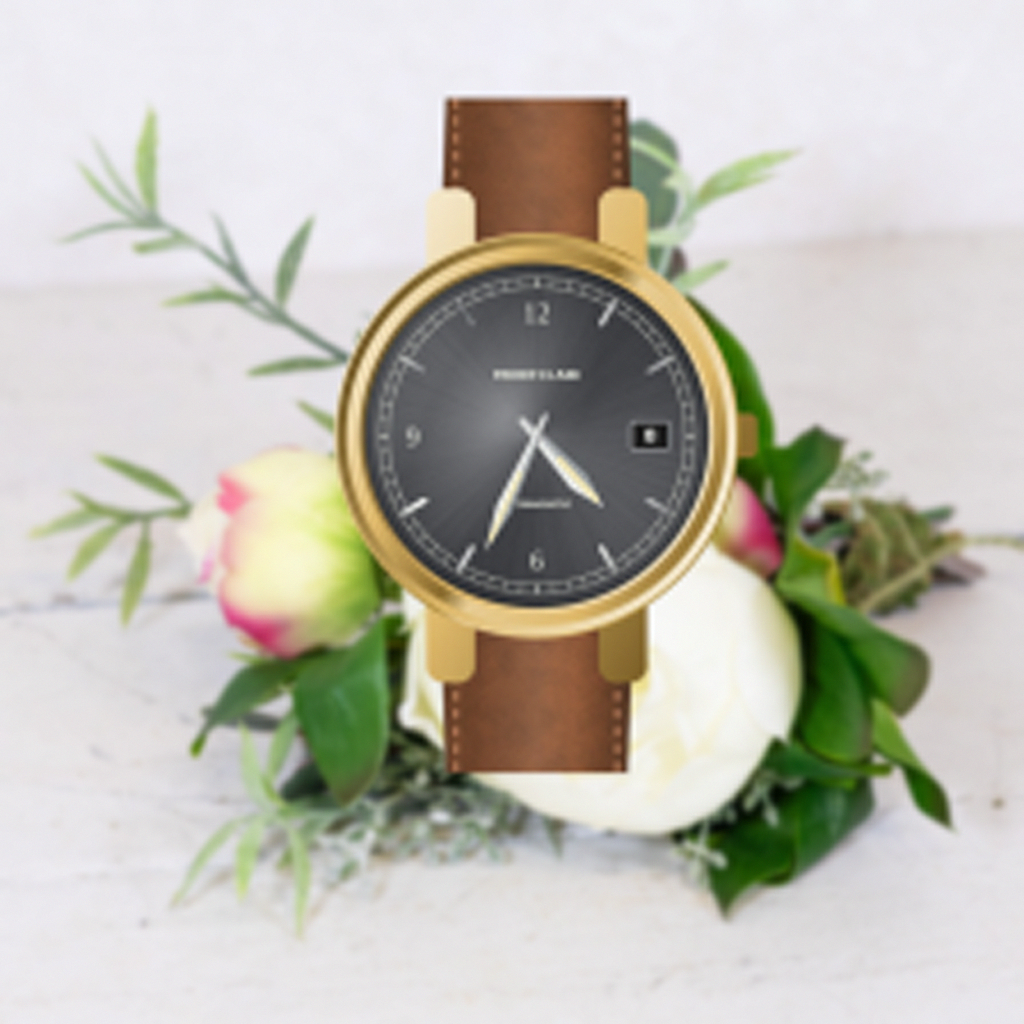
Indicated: 4 h 34 min
